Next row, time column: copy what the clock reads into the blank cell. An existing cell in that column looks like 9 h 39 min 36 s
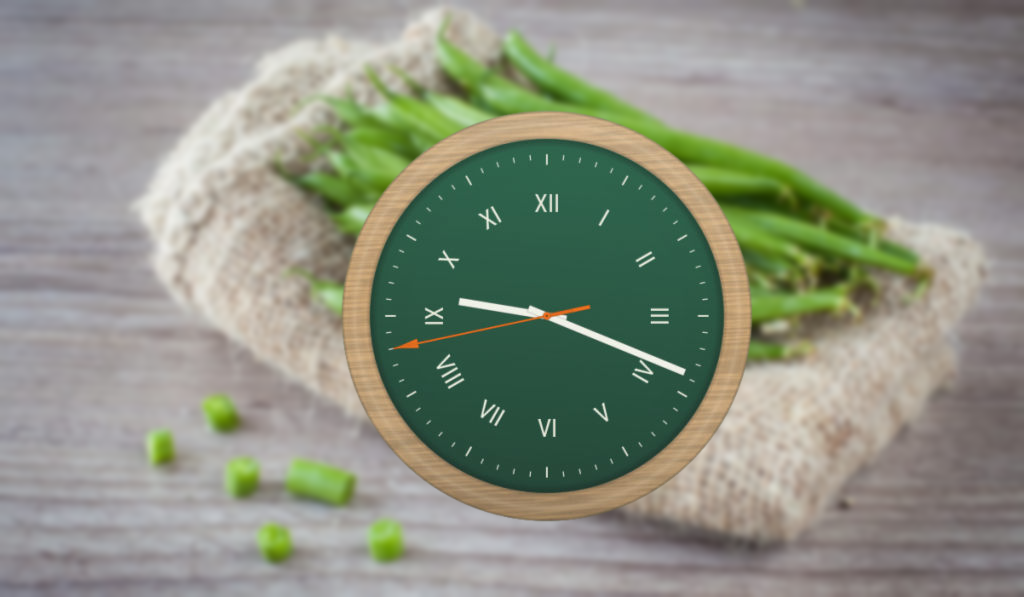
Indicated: 9 h 18 min 43 s
